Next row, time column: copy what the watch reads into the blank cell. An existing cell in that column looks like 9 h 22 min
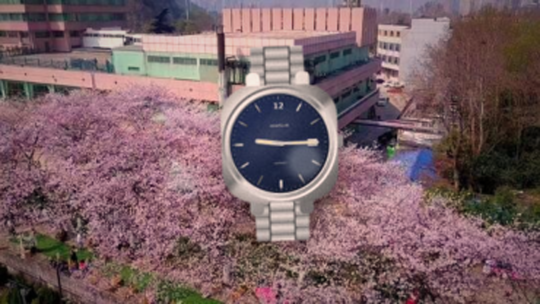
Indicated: 9 h 15 min
